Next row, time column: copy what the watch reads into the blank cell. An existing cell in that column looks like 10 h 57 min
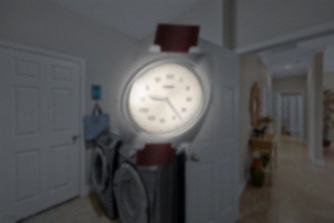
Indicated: 9 h 23 min
